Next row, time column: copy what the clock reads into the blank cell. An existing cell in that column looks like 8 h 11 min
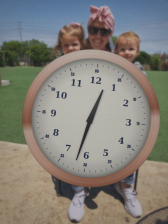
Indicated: 12 h 32 min
